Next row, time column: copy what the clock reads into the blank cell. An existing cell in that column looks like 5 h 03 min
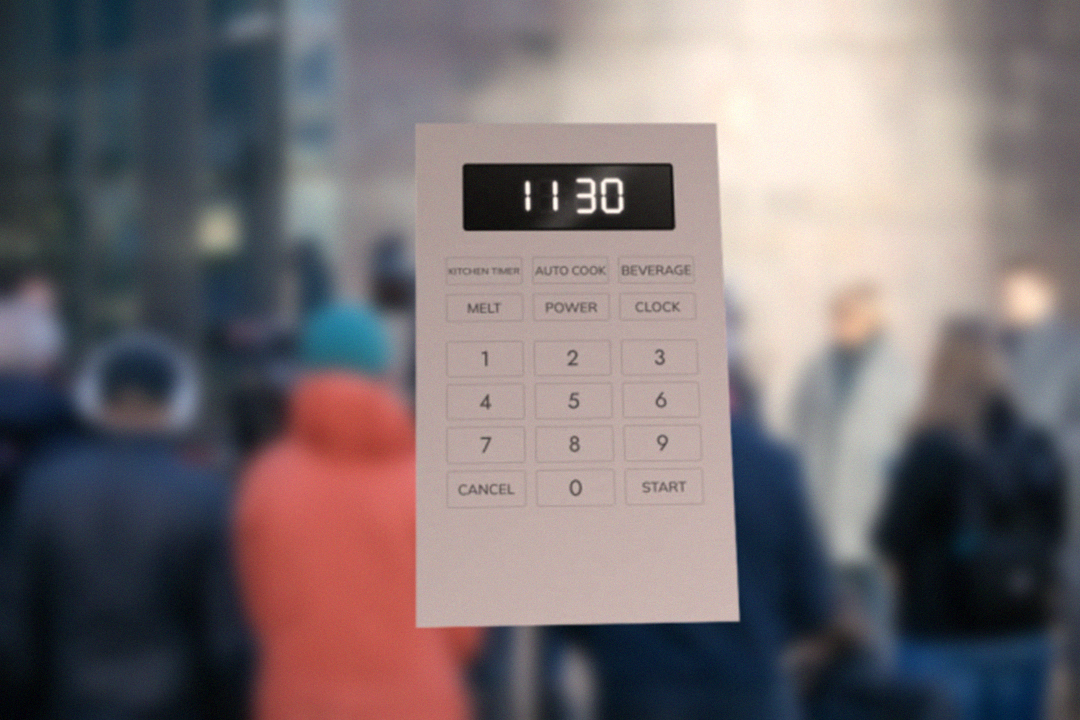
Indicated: 11 h 30 min
